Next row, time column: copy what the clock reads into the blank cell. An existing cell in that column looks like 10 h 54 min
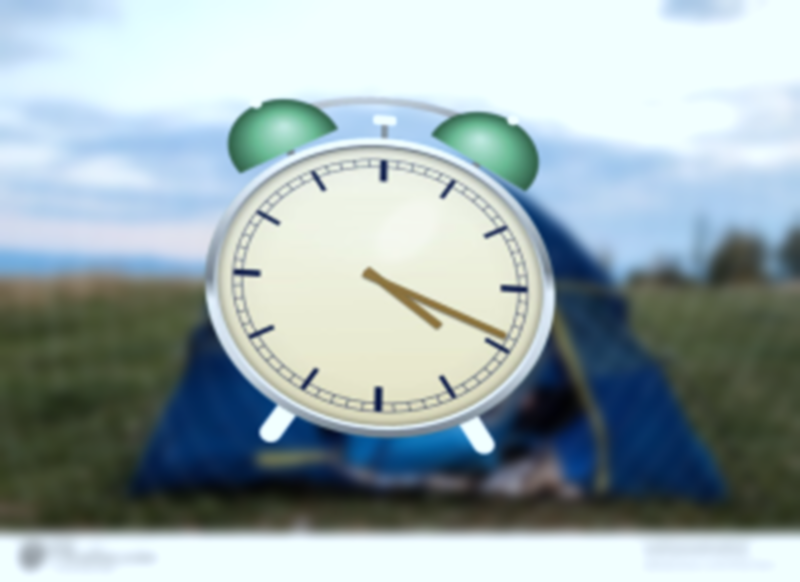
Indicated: 4 h 19 min
